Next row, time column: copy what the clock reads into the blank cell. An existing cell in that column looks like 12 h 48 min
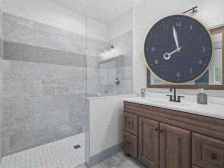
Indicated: 7 h 58 min
